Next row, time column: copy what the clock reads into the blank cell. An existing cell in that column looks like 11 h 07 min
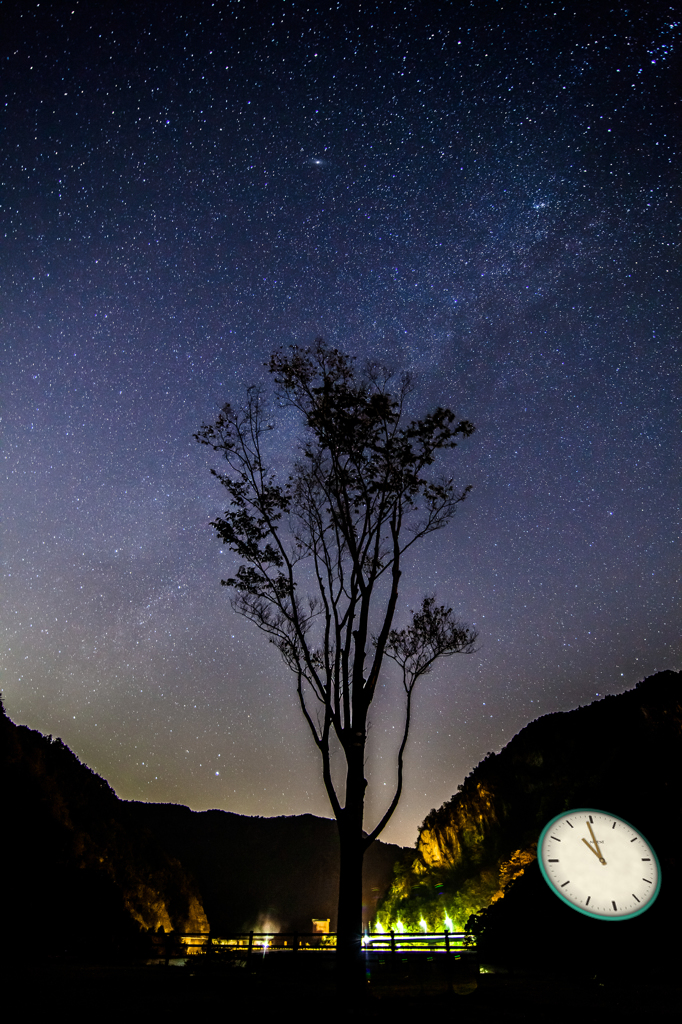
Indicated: 10 h 59 min
